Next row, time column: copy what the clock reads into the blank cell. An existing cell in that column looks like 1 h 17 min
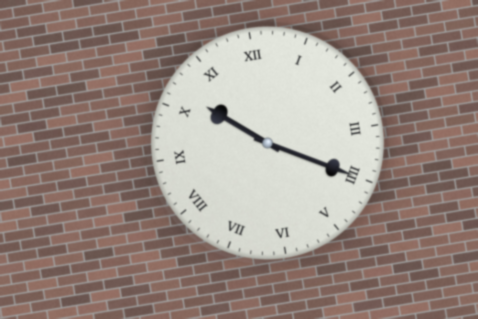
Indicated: 10 h 20 min
